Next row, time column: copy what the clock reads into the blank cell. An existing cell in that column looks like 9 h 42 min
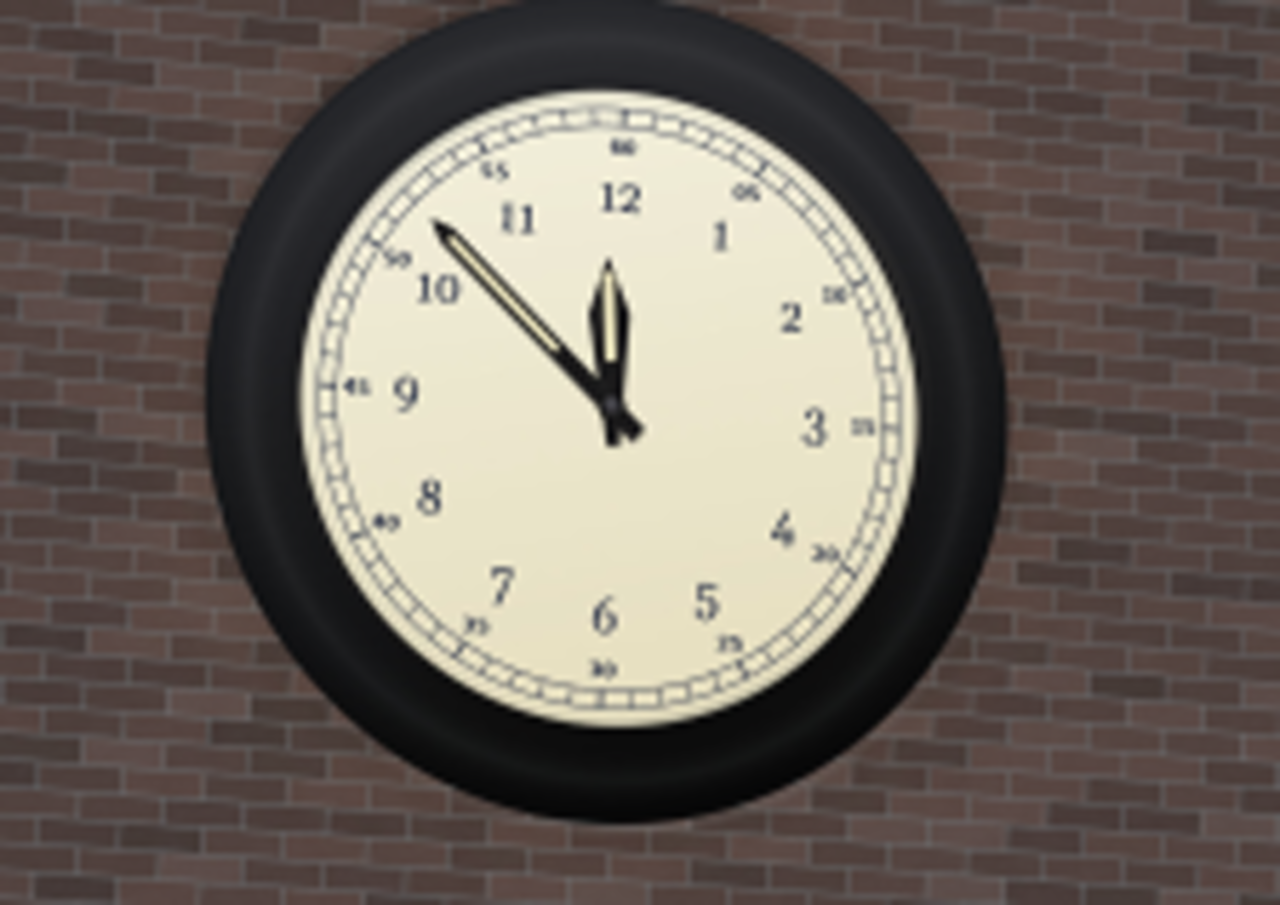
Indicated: 11 h 52 min
